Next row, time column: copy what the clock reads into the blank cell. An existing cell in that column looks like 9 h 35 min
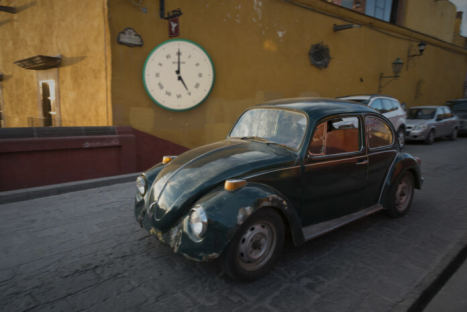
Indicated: 5 h 00 min
